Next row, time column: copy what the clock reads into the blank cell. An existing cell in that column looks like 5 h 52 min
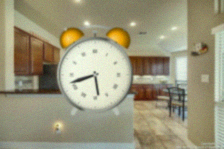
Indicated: 5 h 42 min
